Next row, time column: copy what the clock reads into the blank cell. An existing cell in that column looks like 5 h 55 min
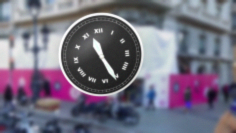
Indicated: 11 h 26 min
